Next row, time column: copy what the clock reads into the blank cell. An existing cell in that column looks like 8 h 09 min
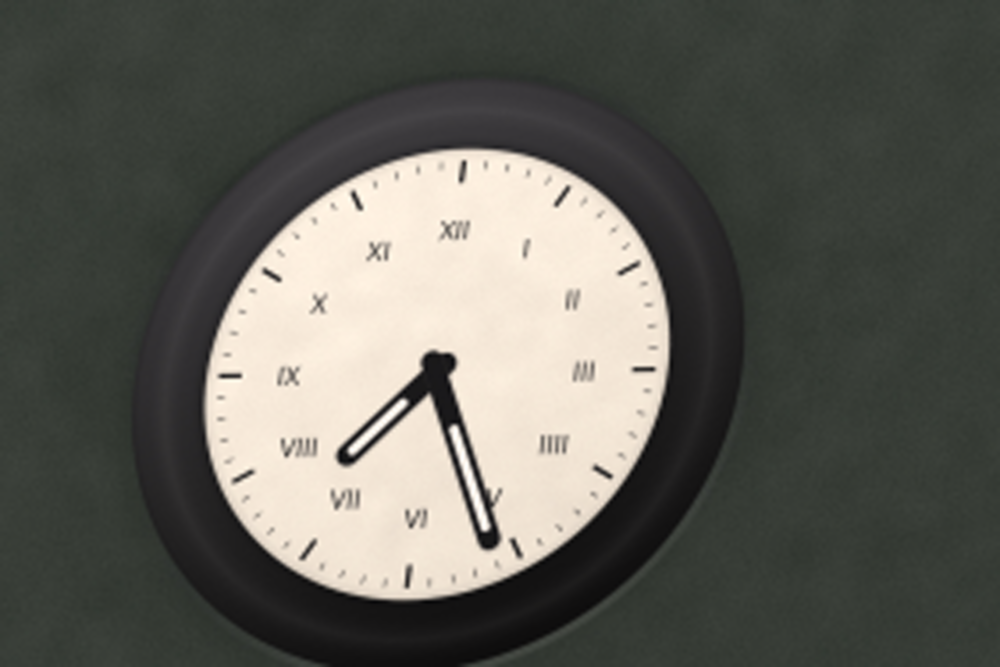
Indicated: 7 h 26 min
